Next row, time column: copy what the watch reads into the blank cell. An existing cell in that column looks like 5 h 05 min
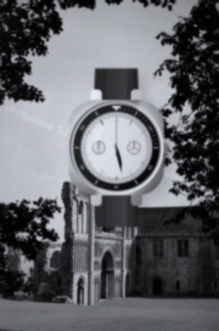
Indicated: 5 h 28 min
